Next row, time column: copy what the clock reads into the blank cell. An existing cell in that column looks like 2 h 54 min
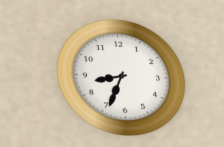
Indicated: 8 h 34 min
